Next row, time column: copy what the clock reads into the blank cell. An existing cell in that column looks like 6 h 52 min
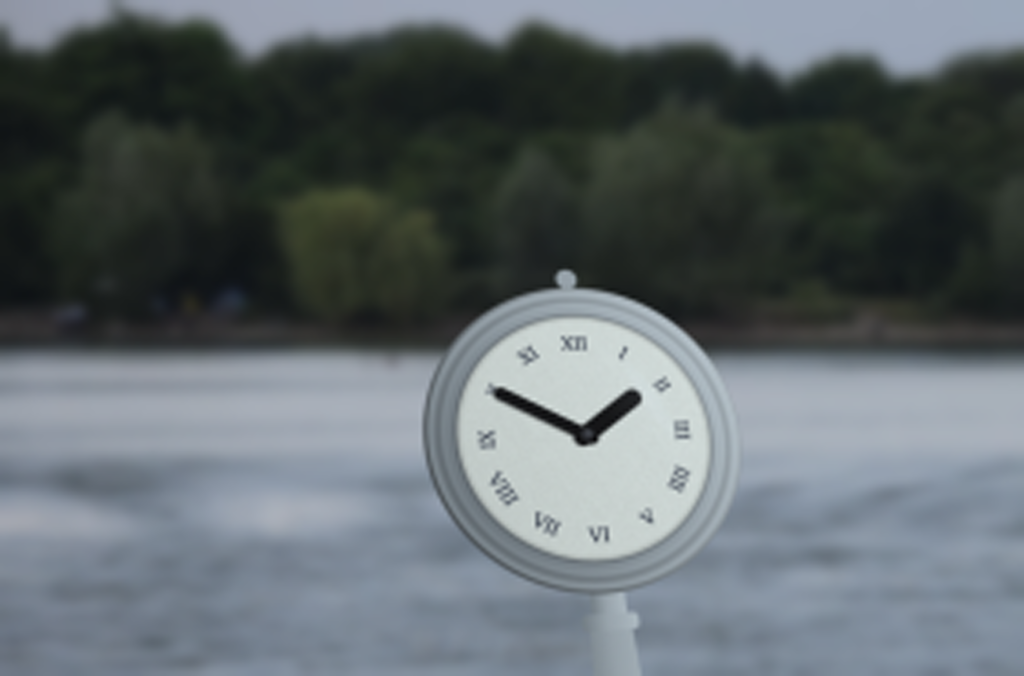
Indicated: 1 h 50 min
